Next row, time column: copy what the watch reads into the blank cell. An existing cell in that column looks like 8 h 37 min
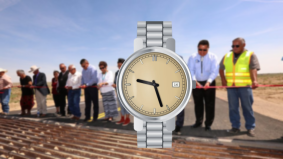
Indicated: 9 h 27 min
